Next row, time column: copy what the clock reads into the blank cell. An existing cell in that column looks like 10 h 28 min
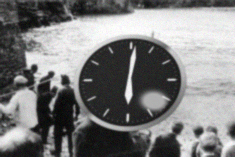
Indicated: 6 h 01 min
